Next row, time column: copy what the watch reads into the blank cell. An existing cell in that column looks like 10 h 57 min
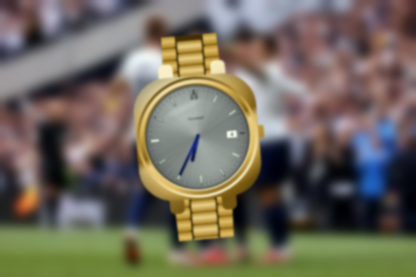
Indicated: 6 h 35 min
